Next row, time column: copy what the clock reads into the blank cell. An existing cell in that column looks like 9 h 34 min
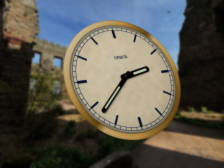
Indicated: 2 h 38 min
